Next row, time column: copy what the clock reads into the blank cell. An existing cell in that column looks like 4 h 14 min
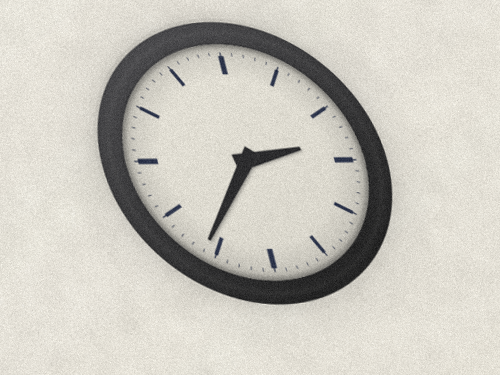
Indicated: 2 h 36 min
